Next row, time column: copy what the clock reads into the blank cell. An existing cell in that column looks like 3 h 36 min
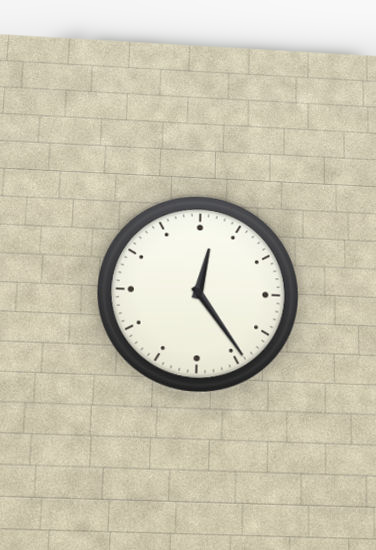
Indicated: 12 h 24 min
